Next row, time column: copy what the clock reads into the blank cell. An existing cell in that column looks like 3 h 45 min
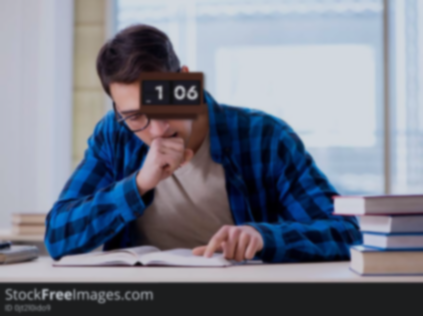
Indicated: 1 h 06 min
